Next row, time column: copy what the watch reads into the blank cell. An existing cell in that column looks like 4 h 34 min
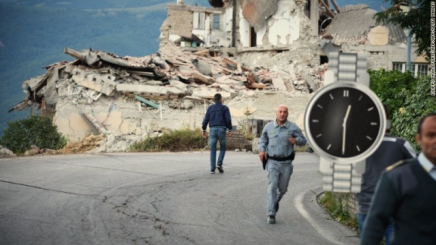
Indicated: 12 h 30 min
